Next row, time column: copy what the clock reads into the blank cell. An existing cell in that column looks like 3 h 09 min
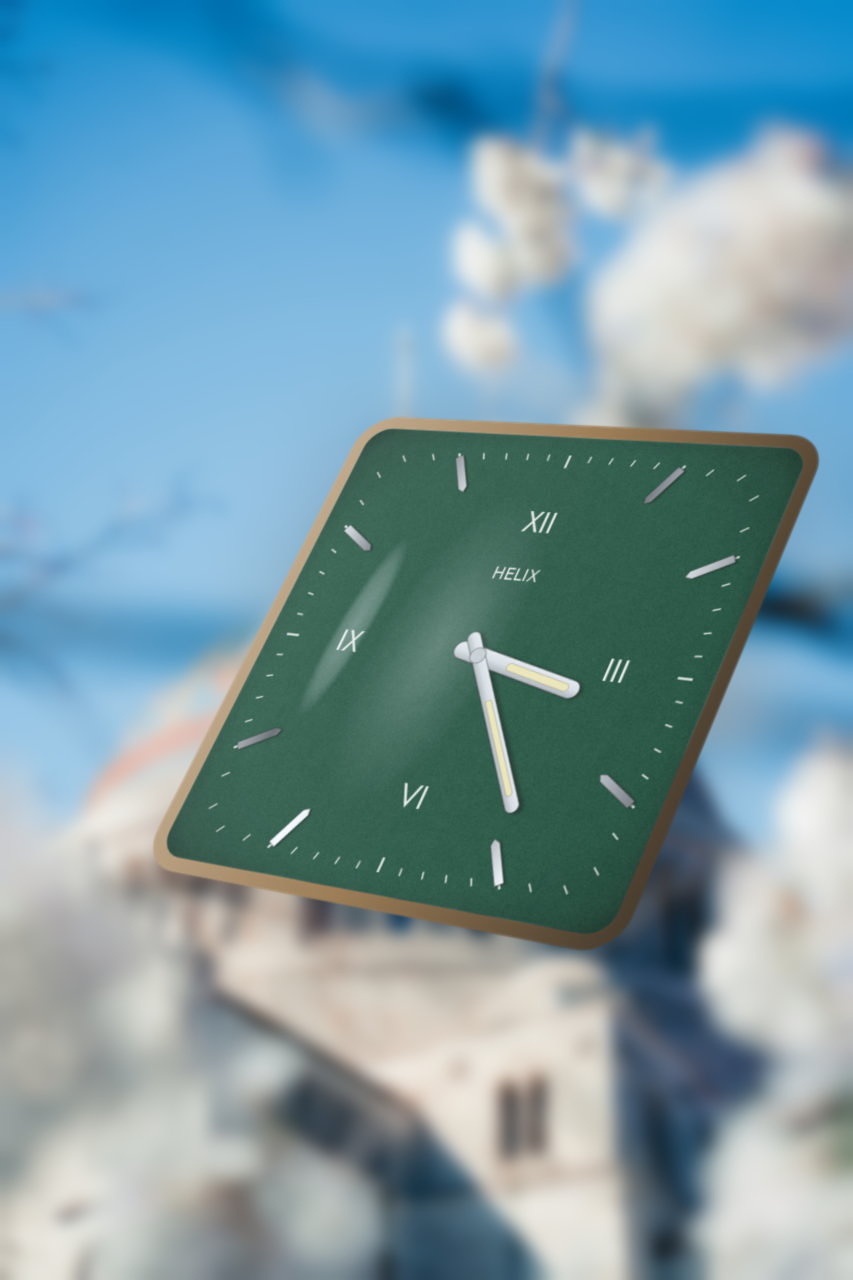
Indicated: 3 h 24 min
